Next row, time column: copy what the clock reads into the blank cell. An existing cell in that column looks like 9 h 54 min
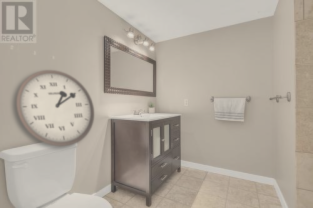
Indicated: 1 h 10 min
